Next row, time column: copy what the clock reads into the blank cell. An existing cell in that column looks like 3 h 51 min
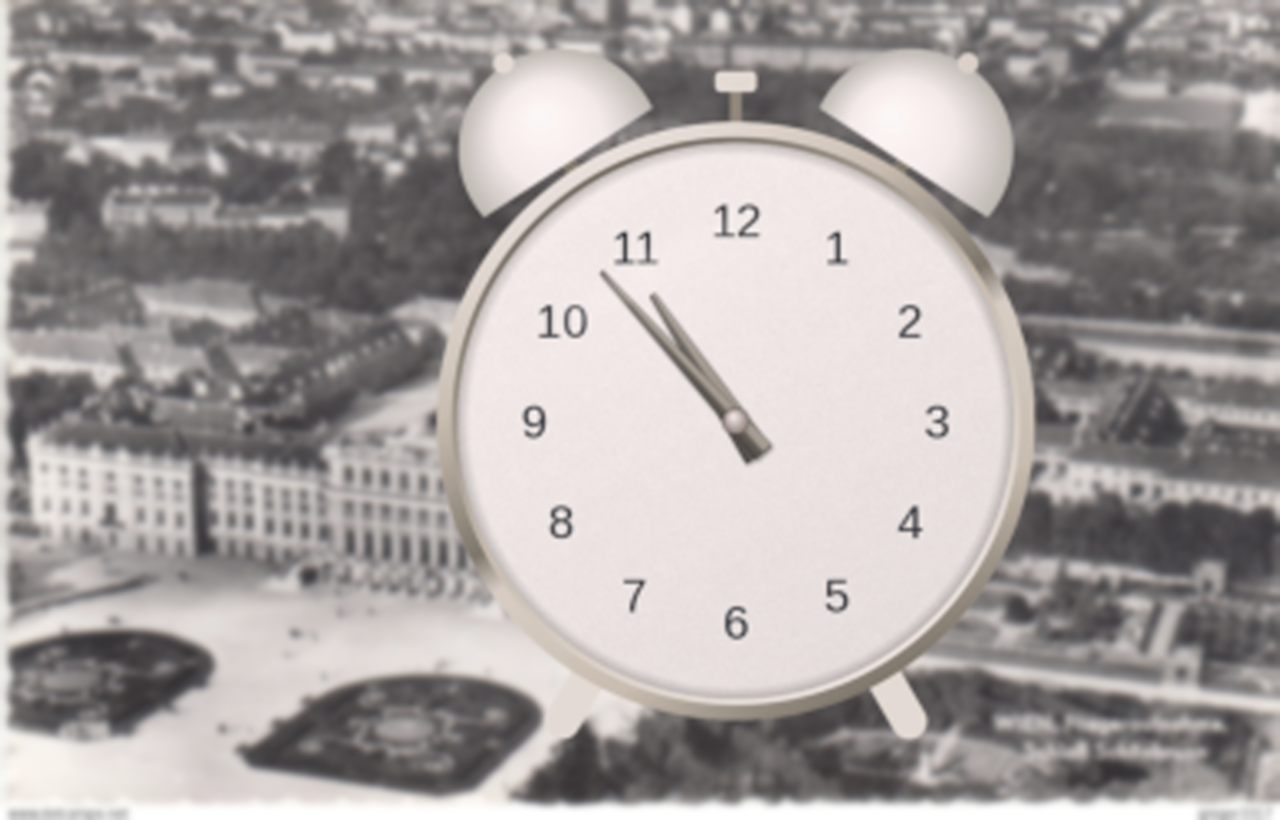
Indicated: 10 h 53 min
